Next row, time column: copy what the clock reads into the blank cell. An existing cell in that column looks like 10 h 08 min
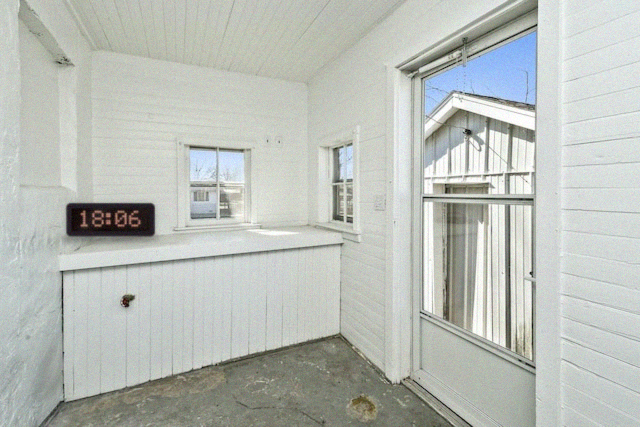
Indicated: 18 h 06 min
